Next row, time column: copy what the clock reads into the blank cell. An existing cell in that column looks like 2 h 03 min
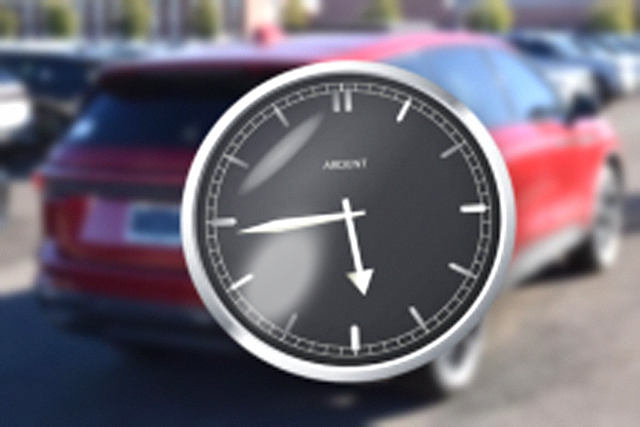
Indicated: 5 h 44 min
